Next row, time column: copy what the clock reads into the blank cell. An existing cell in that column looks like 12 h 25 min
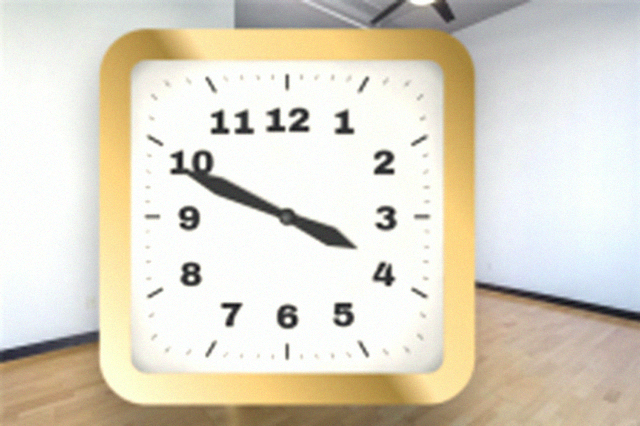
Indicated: 3 h 49 min
